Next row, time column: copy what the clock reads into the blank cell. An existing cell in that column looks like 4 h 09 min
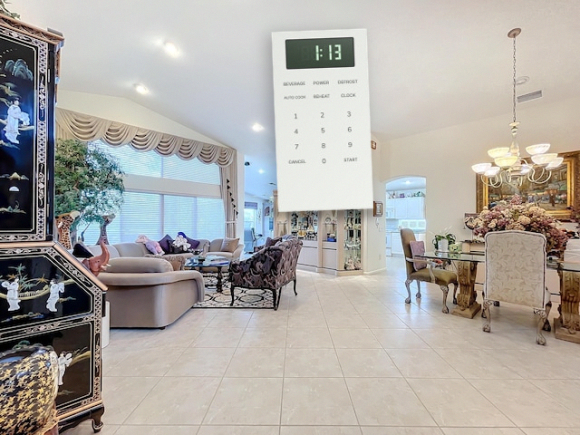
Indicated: 1 h 13 min
